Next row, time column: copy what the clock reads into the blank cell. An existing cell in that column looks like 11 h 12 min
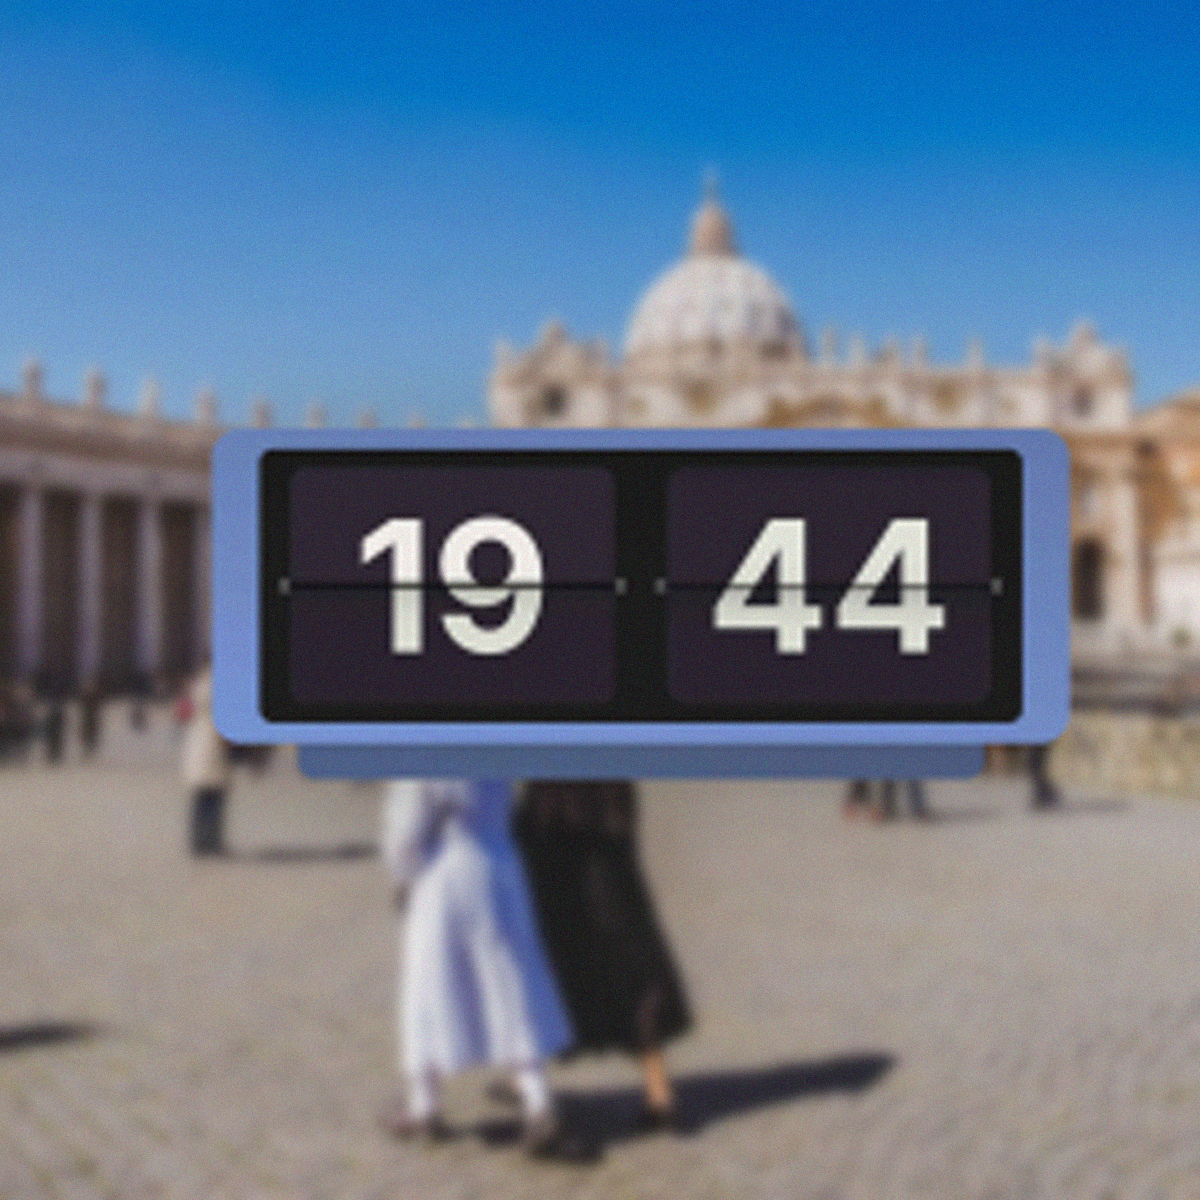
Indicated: 19 h 44 min
